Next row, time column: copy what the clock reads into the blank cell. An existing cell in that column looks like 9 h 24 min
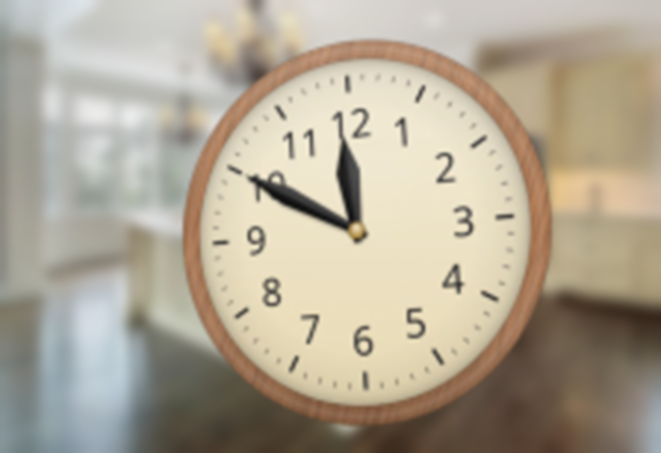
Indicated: 11 h 50 min
